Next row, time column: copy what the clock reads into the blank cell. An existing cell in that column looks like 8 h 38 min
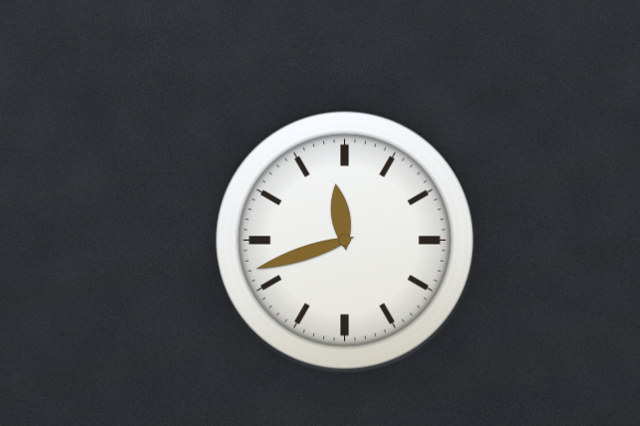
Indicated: 11 h 42 min
